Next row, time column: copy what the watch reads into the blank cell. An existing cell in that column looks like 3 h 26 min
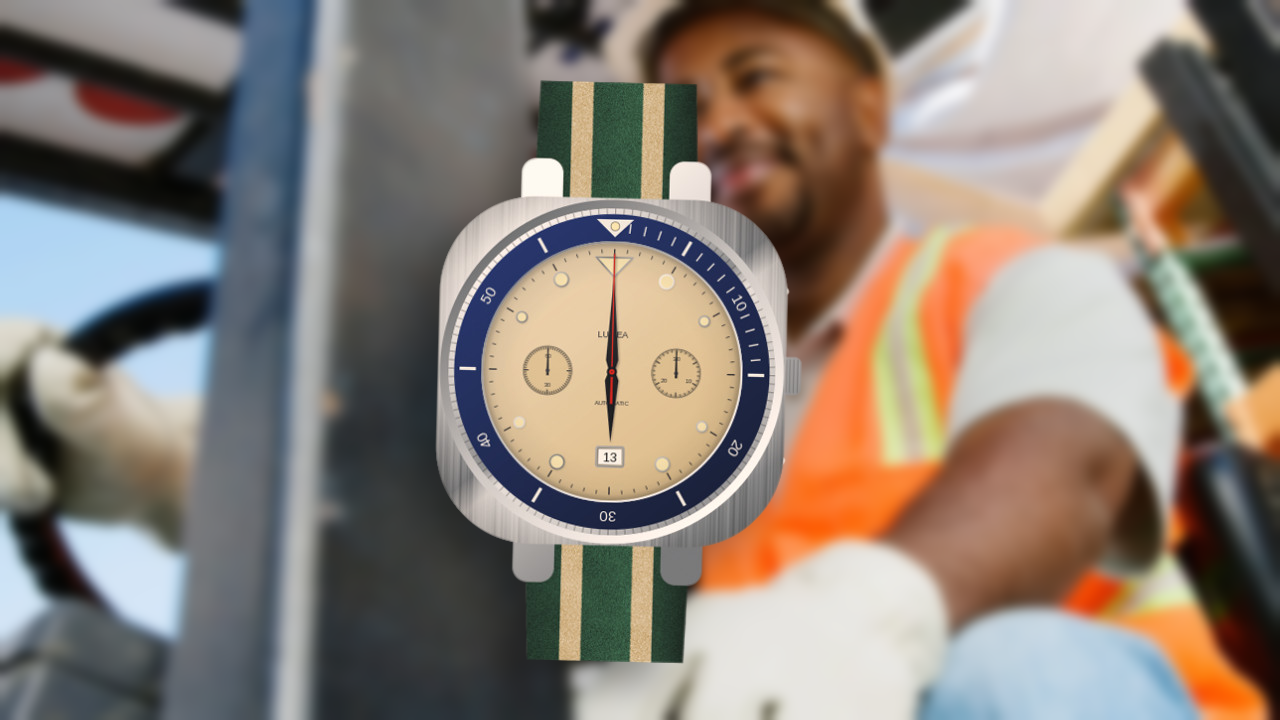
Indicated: 6 h 00 min
